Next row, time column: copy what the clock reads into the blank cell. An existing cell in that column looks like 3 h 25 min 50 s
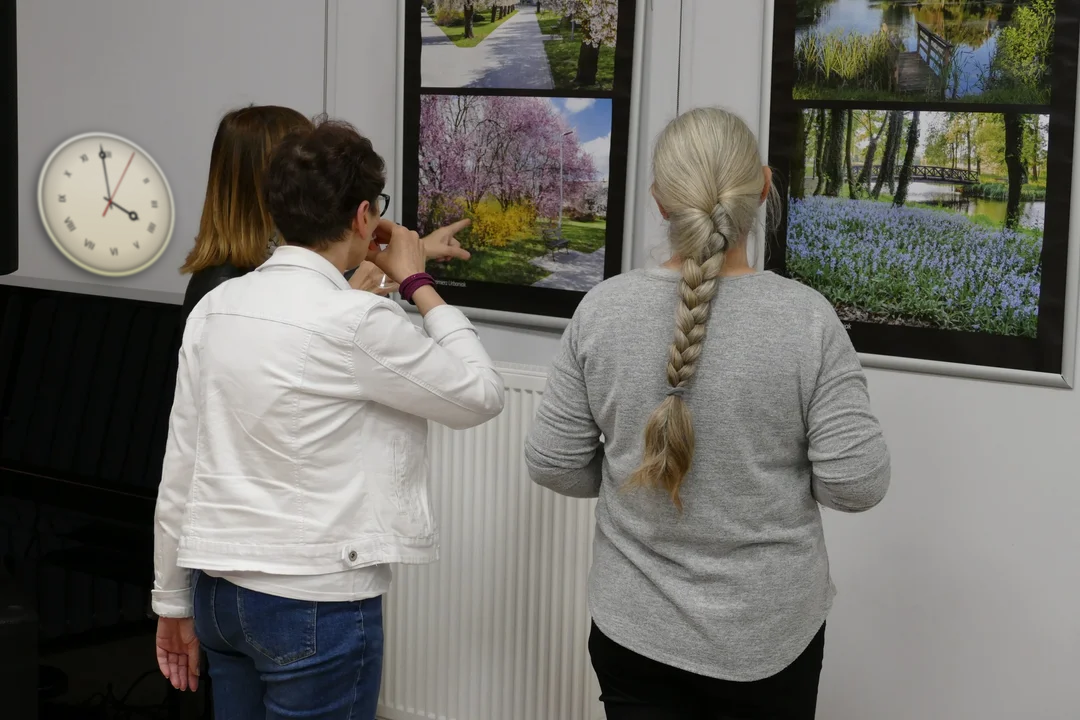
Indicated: 3 h 59 min 05 s
